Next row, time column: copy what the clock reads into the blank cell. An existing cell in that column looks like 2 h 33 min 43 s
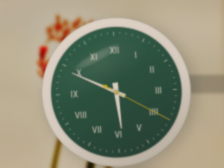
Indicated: 5 h 49 min 20 s
